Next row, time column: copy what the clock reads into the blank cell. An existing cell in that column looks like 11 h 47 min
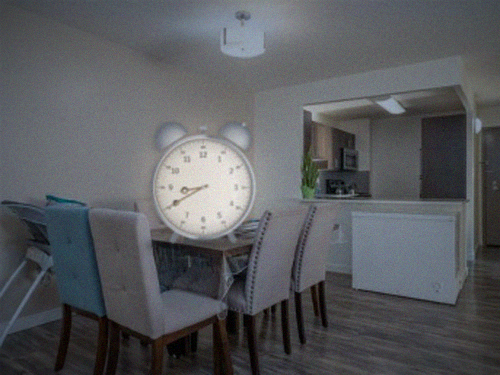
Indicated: 8 h 40 min
